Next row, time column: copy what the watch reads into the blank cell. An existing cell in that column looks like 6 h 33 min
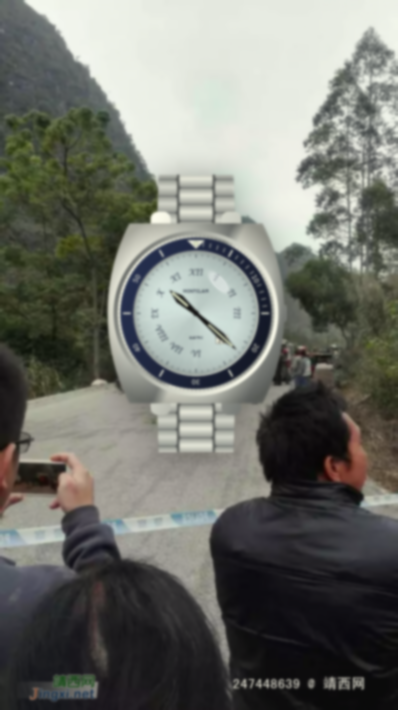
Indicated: 10 h 22 min
